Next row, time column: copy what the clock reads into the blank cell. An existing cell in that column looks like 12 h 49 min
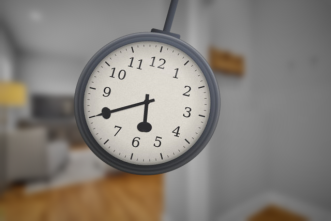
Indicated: 5 h 40 min
